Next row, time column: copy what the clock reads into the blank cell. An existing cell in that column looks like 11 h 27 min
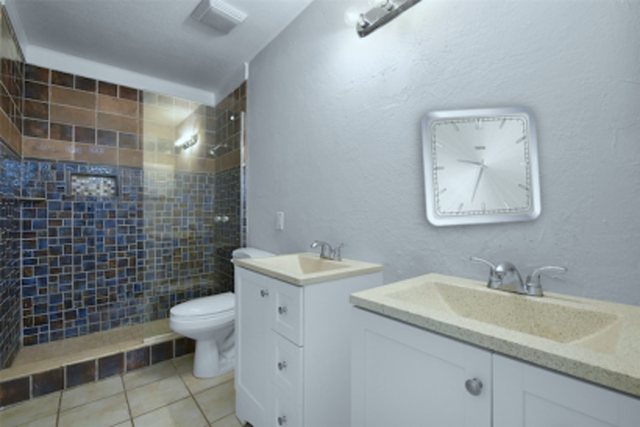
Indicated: 9 h 33 min
